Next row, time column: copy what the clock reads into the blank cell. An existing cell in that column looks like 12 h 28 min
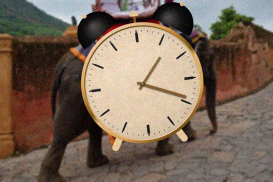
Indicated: 1 h 19 min
